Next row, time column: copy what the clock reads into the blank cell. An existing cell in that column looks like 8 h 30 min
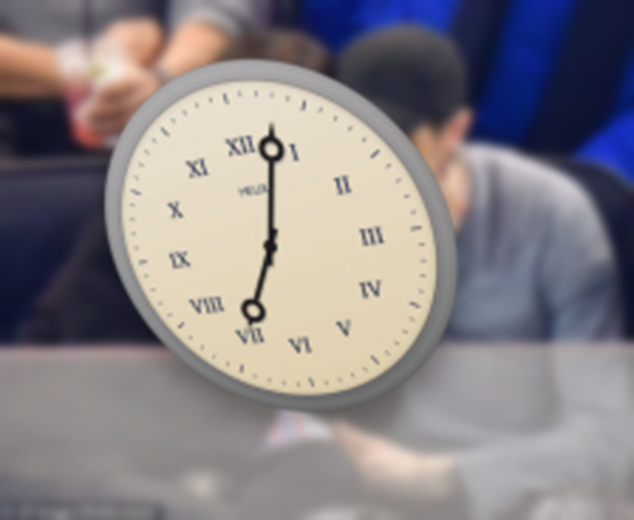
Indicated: 7 h 03 min
